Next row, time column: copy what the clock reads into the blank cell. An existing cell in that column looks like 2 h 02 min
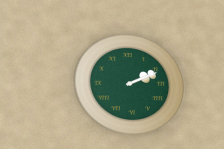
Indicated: 2 h 11 min
